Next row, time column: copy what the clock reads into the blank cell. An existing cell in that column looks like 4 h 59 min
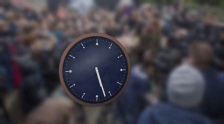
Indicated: 5 h 27 min
